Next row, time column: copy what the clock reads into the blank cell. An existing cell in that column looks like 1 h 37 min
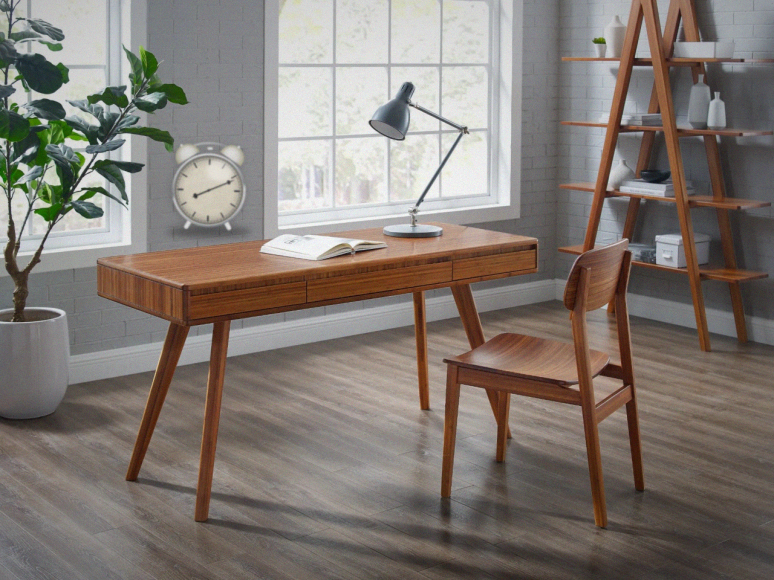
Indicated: 8 h 11 min
